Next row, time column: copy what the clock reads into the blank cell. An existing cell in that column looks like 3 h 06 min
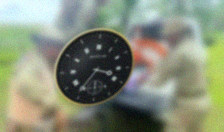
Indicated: 3 h 36 min
